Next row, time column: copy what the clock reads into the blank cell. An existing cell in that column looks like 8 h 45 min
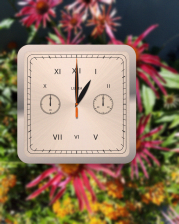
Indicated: 1 h 00 min
